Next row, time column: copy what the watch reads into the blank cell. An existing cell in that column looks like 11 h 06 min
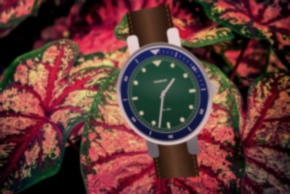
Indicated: 1 h 33 min
